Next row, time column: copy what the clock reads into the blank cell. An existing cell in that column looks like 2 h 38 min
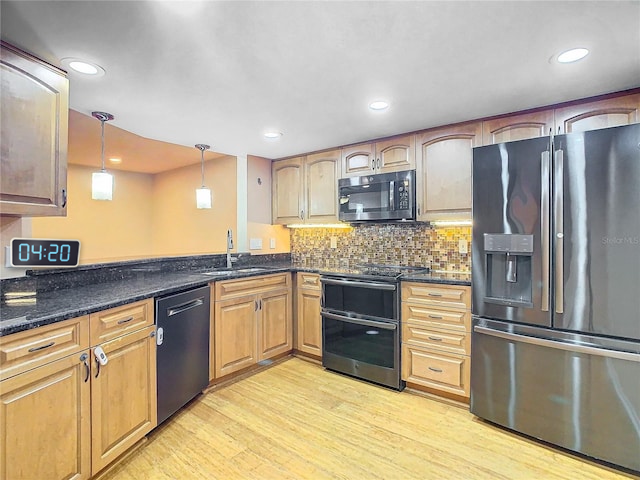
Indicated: 4 h 20 min
